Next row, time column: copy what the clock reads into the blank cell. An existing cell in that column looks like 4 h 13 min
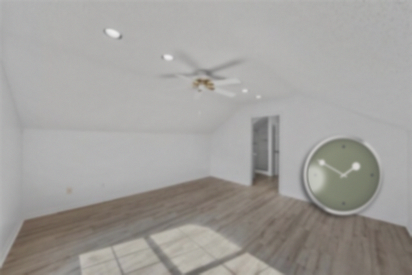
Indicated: 1 h 50 min
